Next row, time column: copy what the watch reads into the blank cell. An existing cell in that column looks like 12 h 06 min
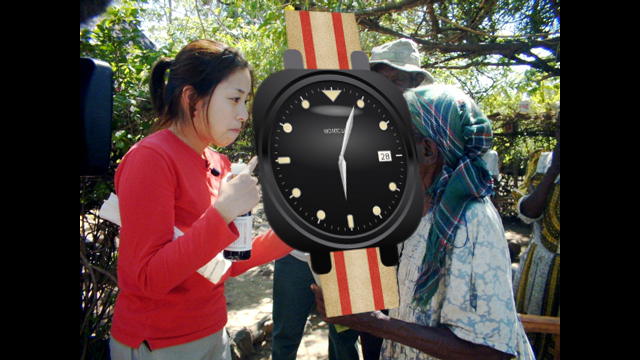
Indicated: 6 h 04 min
